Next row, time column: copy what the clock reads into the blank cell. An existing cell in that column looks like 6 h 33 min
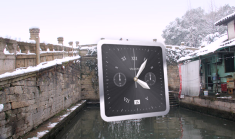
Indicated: 4 h 06 min
